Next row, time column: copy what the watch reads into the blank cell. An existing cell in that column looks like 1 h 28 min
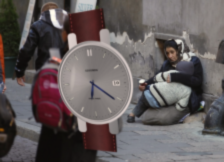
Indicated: 6 h 21 min
